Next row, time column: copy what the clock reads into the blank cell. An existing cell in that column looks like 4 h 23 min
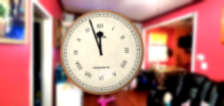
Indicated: 11 h 57 min
